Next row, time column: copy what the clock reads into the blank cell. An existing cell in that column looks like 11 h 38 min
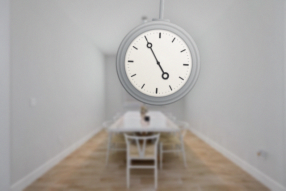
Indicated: 4 h 55 min
